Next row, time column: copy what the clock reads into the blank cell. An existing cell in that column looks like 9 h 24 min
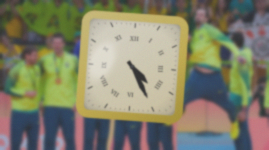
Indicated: 4 h 25 min
